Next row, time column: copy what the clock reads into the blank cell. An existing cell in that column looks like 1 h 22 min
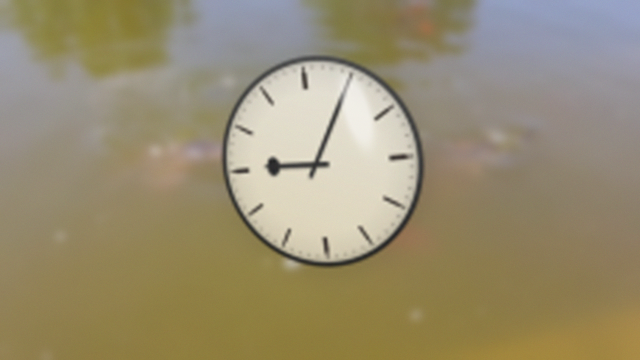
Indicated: 9 h 05 min
